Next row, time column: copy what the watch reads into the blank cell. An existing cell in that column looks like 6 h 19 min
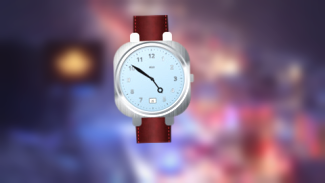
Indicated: 4 h 51 min
